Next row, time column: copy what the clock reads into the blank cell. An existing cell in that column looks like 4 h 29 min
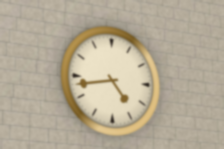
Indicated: 4 h 43 min
